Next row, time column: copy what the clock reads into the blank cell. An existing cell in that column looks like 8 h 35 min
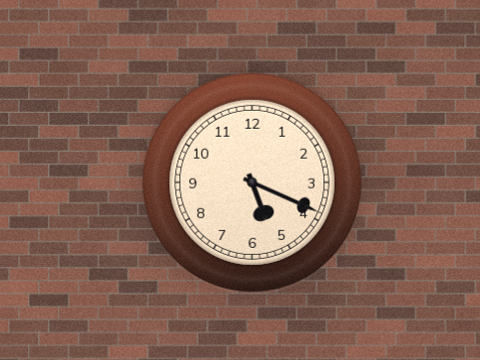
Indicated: 5 h 19 min
